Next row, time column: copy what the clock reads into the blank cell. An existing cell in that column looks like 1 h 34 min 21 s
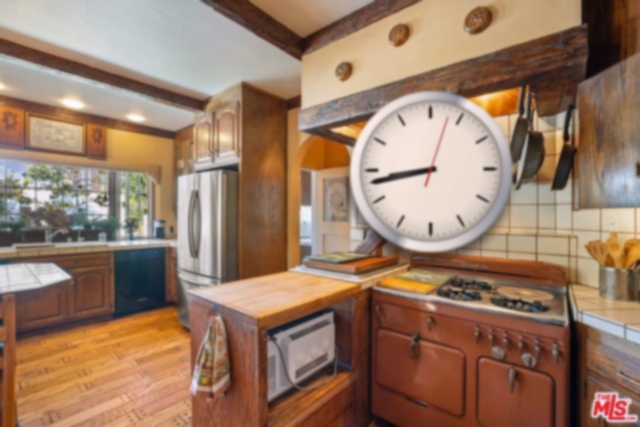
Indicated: 8 h 43 min 03 s
